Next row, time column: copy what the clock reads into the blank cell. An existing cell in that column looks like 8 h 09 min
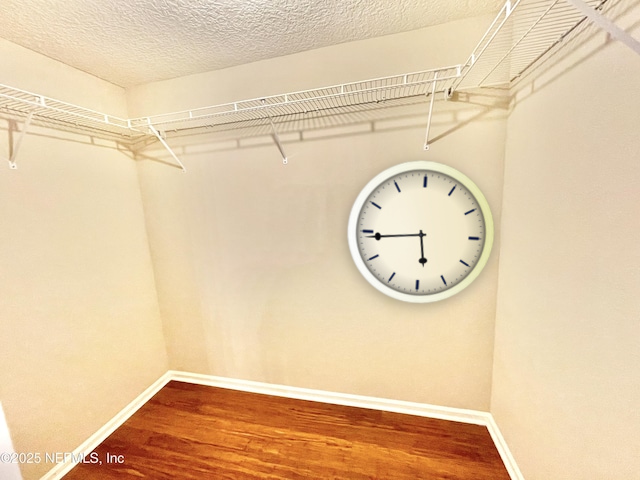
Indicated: 5 h 44 min
